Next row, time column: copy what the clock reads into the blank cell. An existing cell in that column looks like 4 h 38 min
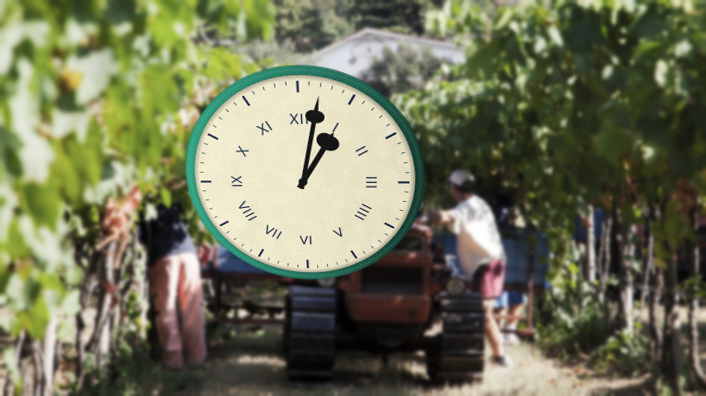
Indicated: 1 h 02 min
